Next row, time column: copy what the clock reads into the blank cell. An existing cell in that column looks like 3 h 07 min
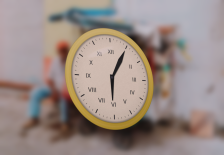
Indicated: 6 h 05 min
